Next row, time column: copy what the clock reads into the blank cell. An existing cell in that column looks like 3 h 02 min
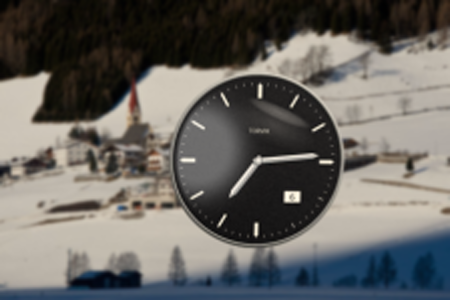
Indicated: 7 h 14 min
